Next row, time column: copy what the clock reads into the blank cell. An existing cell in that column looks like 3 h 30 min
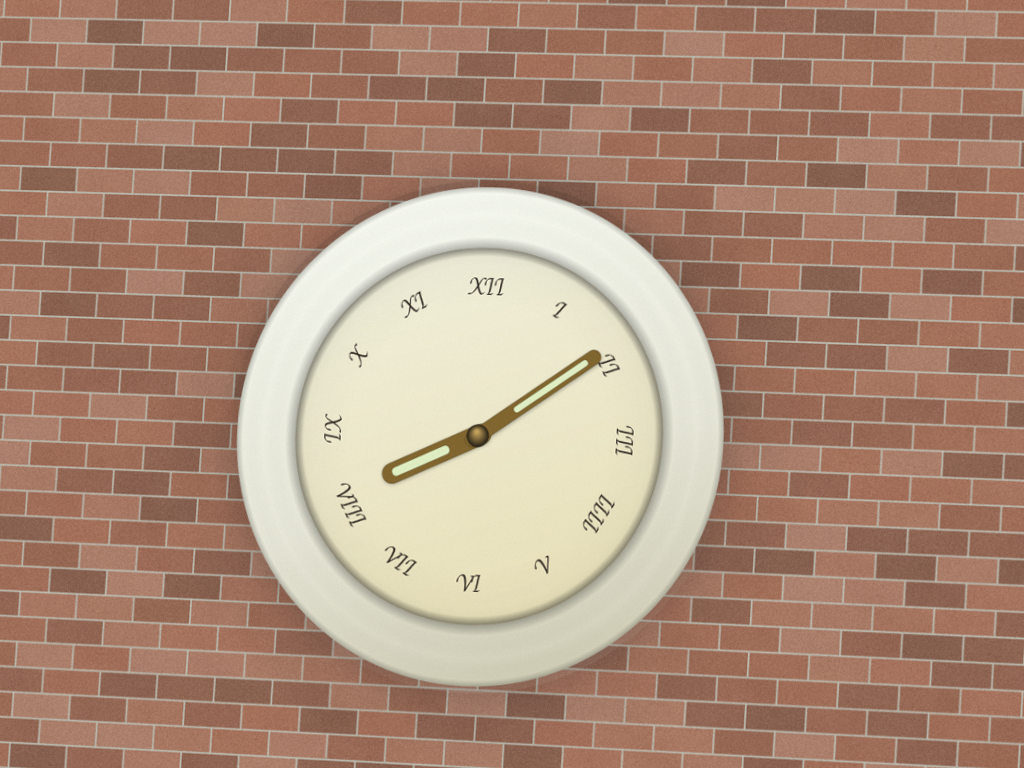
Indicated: 8 h 09 min
